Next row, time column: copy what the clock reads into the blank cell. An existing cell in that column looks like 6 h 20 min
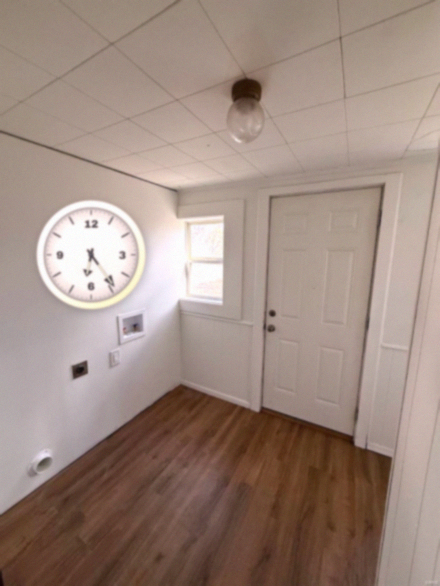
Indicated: 6 h 24 min
